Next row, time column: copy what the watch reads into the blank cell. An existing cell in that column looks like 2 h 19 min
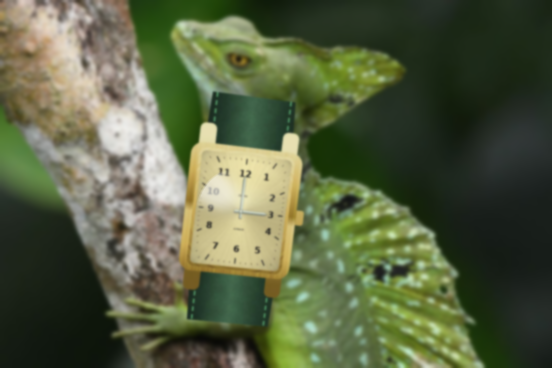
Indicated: 3 h 00 min
